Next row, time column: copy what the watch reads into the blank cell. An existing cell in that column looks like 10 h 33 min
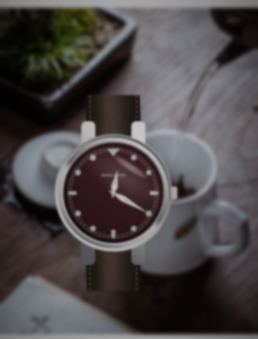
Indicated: 12 h 20 min
